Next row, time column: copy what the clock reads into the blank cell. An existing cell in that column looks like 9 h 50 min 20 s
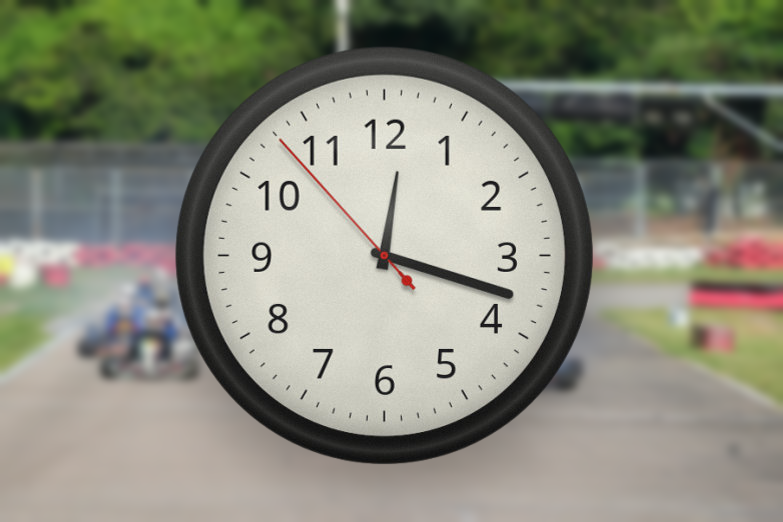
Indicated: 12 h 17 min 53 s
